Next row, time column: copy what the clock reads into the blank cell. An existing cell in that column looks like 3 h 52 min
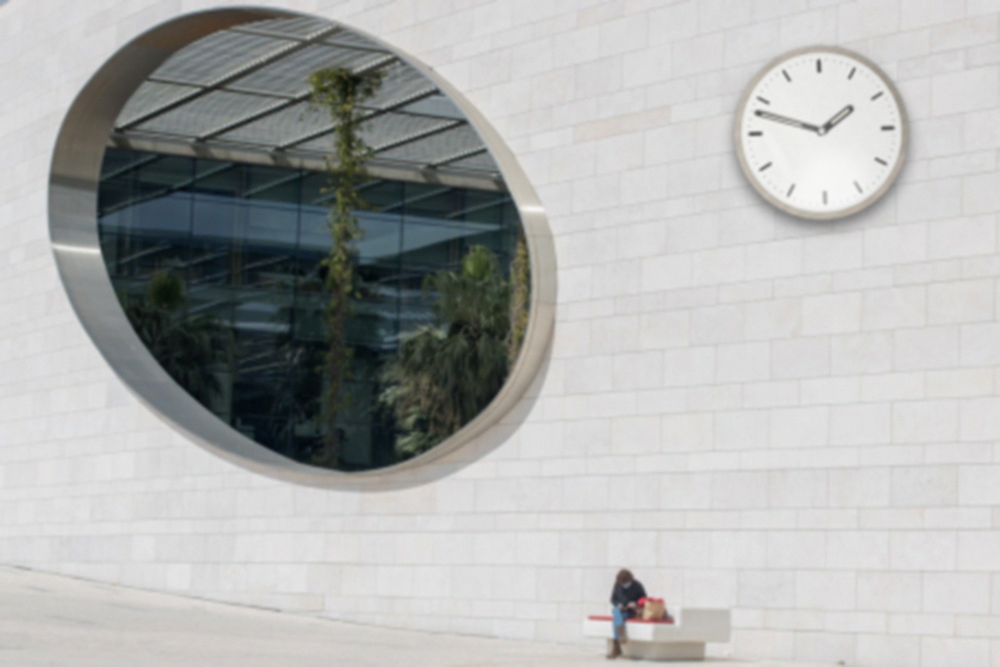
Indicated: 1 h 48 min
